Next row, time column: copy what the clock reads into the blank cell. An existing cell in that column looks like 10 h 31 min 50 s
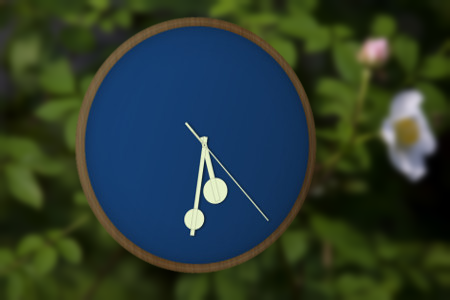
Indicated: 5 h 31 min 23 s
